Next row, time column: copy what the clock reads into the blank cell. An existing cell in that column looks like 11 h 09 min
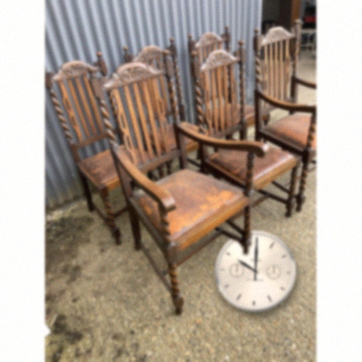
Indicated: 10 h 00 min
